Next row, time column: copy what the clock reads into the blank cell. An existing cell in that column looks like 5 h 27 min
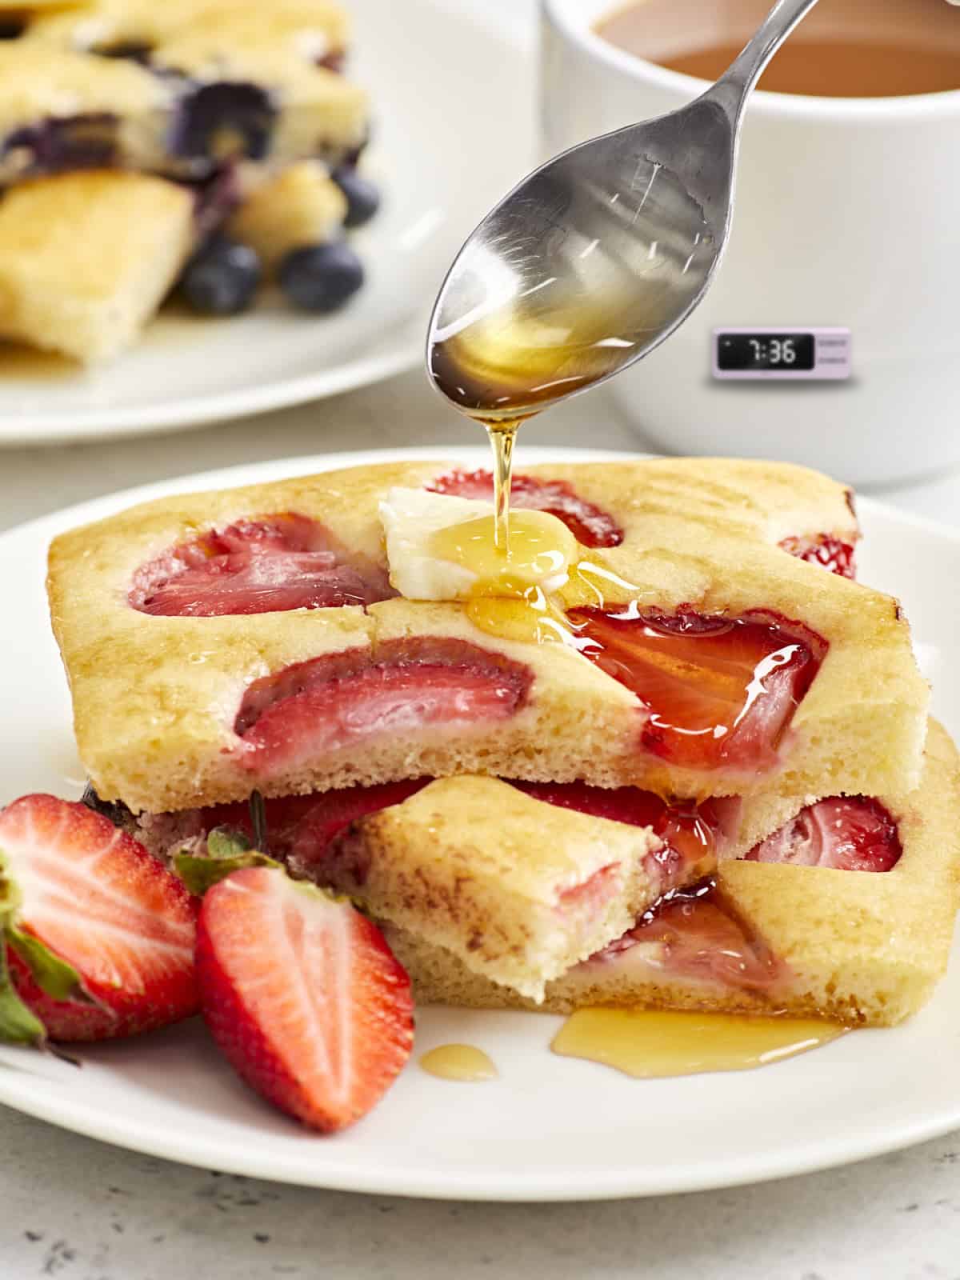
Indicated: 7 h 36 min
